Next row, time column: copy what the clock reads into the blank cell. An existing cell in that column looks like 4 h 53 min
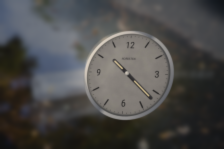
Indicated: 10 h 22 min
